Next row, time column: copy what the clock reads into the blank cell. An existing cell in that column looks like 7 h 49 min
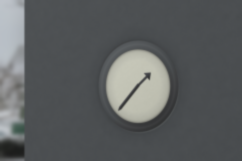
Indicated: 1 h 37 min
